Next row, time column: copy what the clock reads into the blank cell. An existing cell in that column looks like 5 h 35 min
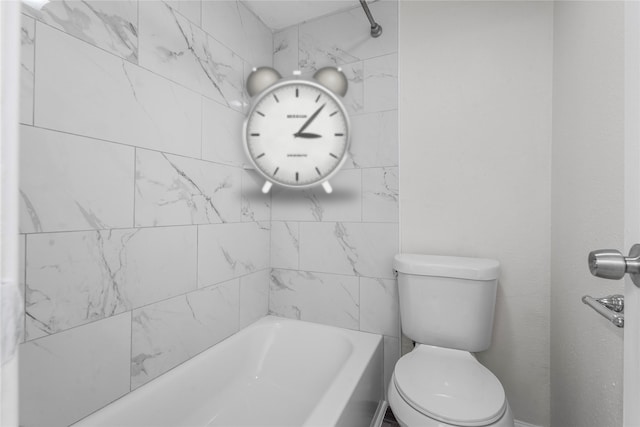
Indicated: 3 h 07 min
